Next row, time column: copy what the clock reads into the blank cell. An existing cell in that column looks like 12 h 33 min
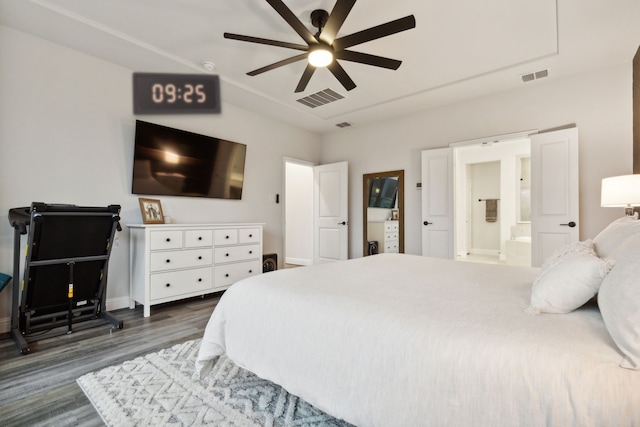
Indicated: 9 h 25 min
